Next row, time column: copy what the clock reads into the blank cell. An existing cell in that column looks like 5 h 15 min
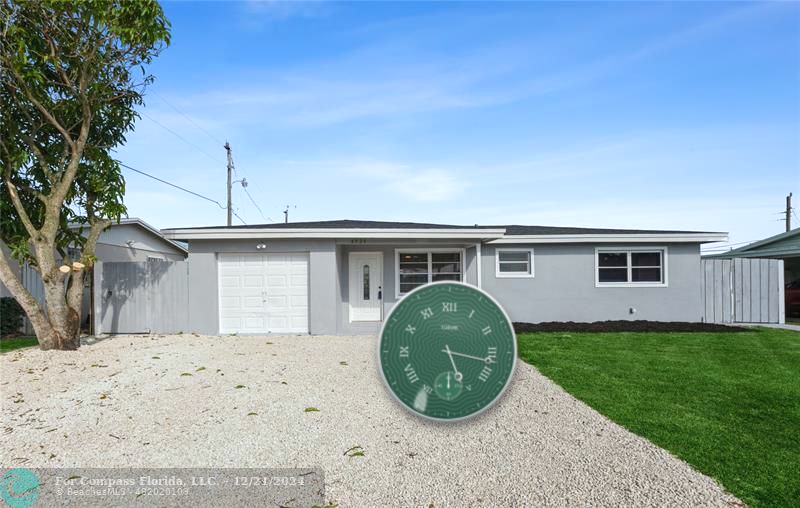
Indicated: 5 h 17 min
